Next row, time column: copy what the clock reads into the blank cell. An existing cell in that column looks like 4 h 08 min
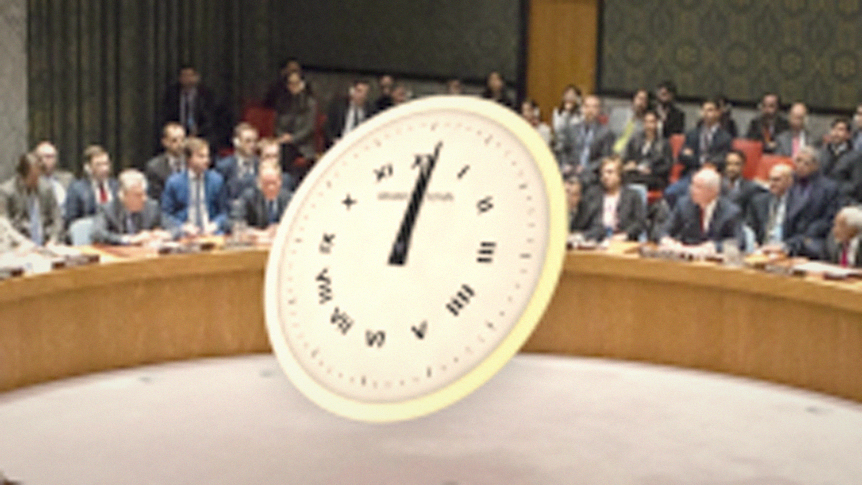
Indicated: 12 h 01 min
